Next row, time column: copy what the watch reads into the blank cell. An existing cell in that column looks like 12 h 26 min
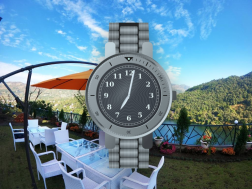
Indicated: 7 h 02 min
